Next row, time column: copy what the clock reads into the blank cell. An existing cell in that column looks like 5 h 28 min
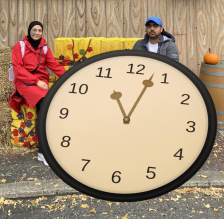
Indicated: 11 h 03 min
